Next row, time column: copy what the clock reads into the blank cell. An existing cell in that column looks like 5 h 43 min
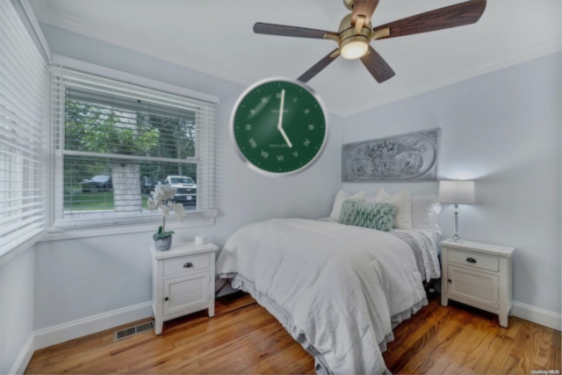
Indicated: 5 h 01 min
